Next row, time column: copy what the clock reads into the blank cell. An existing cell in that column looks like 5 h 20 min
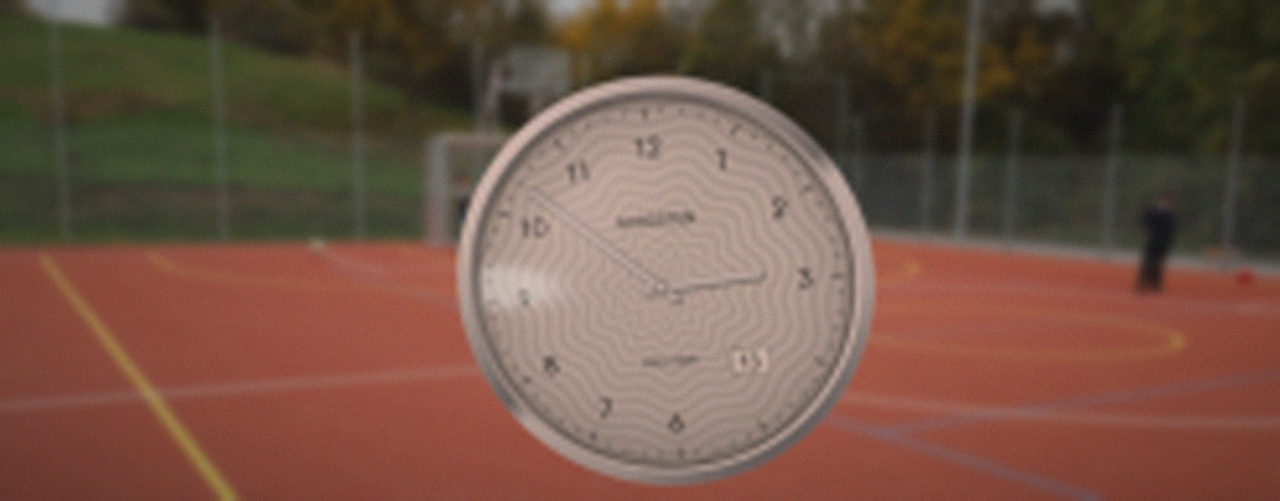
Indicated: 2 h 52 min
